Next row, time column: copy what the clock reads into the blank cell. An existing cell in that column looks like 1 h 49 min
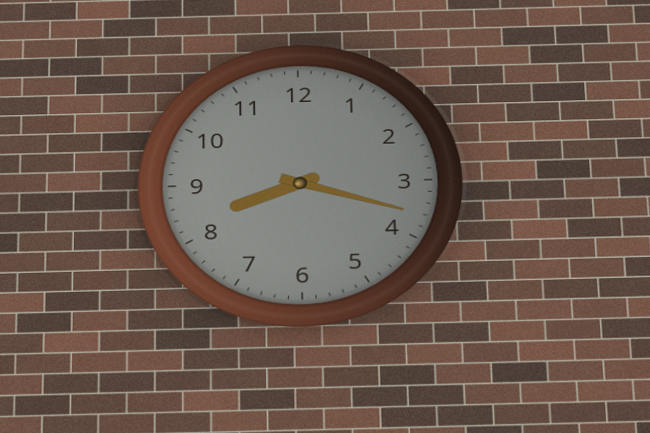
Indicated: 8 h 18 min
